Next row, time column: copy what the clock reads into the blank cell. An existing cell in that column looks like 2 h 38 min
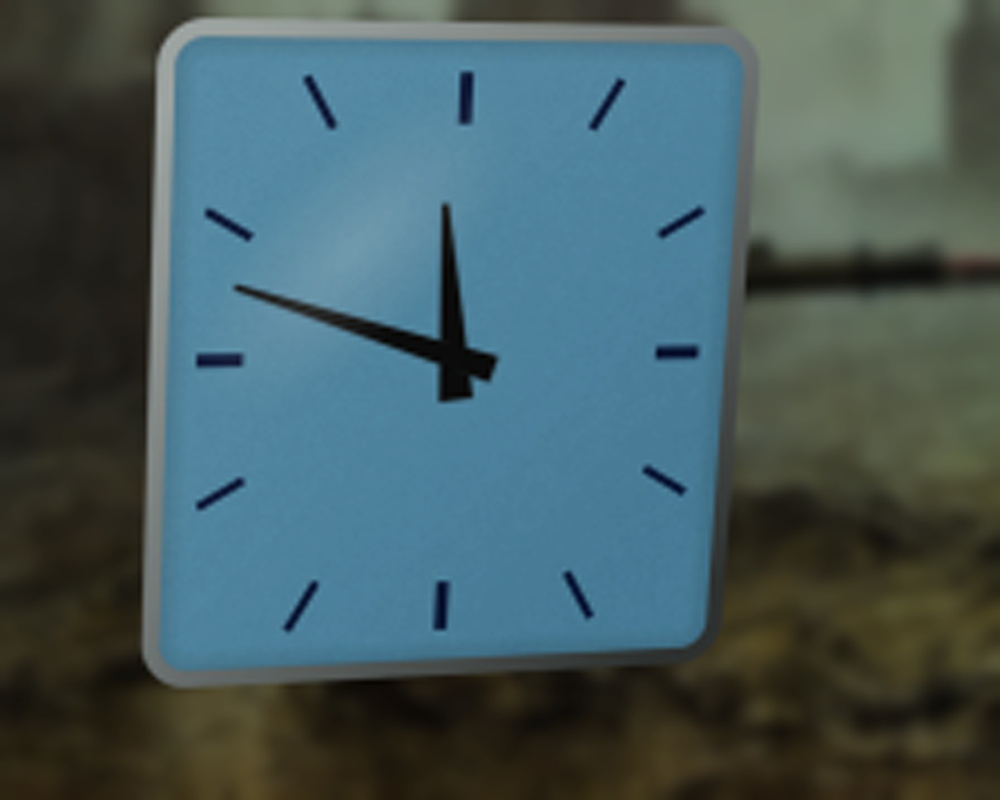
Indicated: 11 h 48 min
